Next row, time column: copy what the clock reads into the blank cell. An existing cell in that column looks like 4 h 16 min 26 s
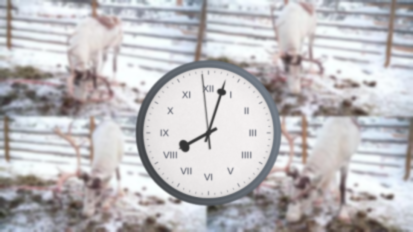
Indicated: 8 h 02 min 59 s
